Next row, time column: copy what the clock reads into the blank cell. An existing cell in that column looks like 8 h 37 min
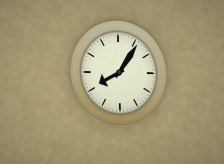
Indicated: 8 h 06 min
